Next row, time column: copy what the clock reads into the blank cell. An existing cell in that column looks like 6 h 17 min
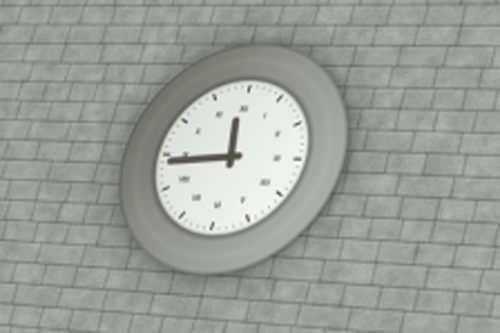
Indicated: 11 h 44 min
